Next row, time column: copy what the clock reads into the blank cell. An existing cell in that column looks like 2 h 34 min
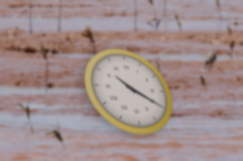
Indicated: 10 h 20 min
